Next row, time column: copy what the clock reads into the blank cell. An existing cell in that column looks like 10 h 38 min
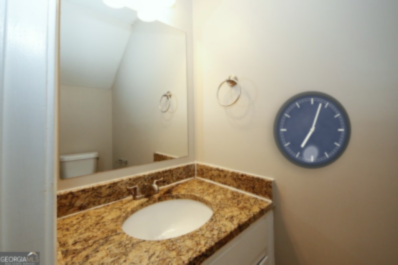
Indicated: 7 h 03 min
